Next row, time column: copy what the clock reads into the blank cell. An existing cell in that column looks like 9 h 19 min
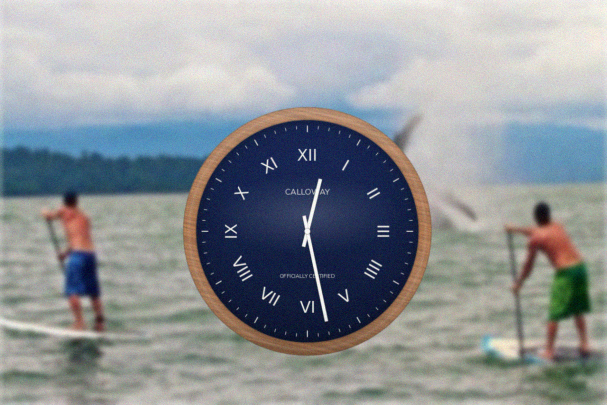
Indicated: 12 h 28 min
